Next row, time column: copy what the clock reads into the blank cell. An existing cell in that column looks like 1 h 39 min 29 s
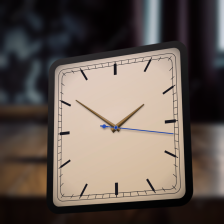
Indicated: 1 h 51 min 17 s
